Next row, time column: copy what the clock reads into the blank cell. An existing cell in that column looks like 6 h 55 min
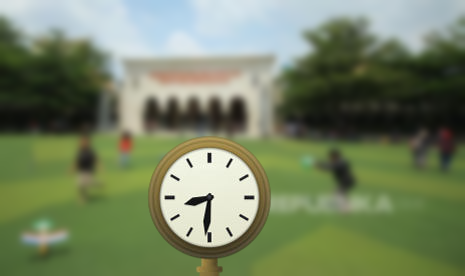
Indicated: 8 h 31 min
